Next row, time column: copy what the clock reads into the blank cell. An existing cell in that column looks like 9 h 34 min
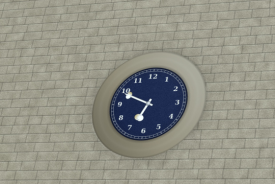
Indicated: 6 h 49 min
